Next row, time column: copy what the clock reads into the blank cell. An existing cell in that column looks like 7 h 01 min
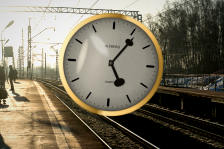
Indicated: 5 h 06 min
